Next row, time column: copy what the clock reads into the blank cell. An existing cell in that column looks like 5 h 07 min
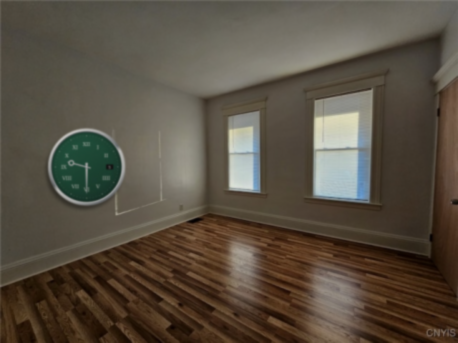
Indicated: 9 h 30 min
